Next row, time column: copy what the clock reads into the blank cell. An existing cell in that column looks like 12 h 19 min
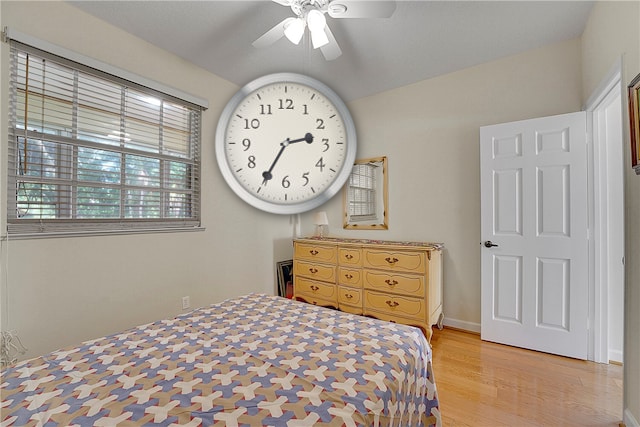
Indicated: 2 h 35 min
